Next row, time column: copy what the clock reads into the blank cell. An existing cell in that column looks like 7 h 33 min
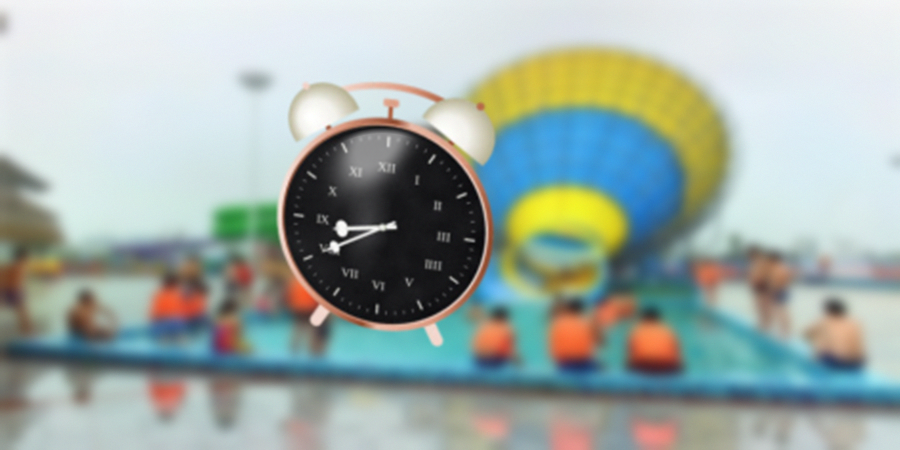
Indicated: 8 h 40 min
